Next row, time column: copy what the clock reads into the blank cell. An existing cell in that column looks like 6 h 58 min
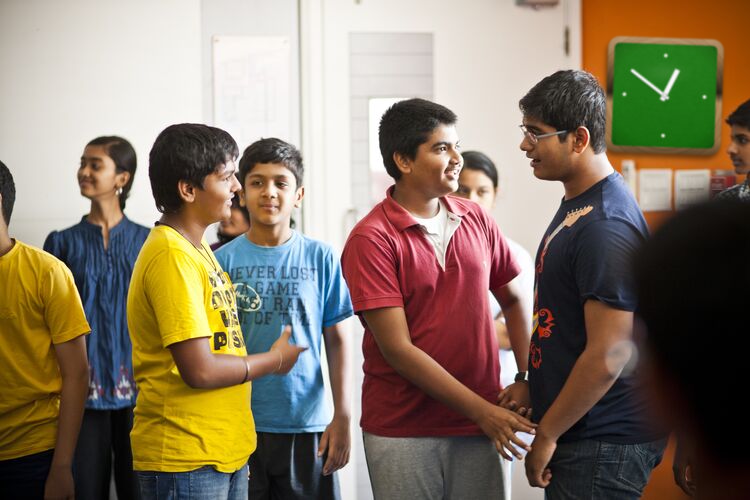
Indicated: 12 h 51 min
